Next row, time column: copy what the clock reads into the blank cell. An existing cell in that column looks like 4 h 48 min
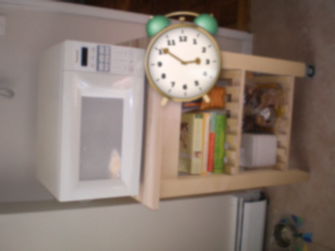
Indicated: 2 h 51 min
